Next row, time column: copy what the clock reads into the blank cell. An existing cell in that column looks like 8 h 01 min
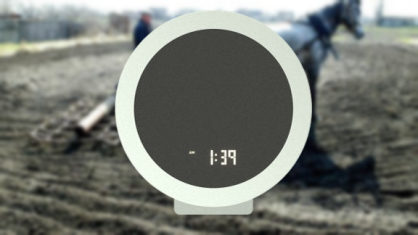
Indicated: 1 h 39 min
